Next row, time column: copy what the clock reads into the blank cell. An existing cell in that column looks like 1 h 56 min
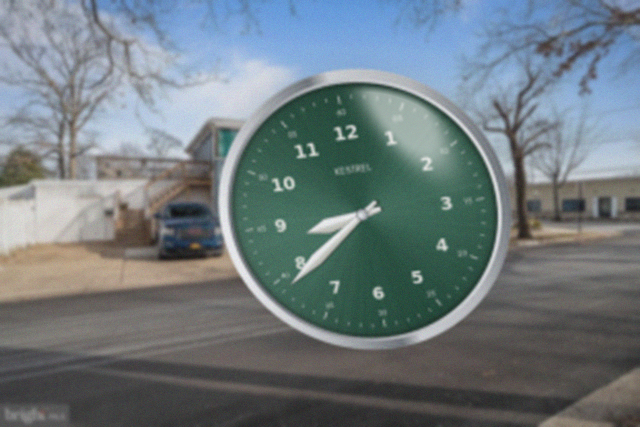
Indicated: 8 h 39 min
